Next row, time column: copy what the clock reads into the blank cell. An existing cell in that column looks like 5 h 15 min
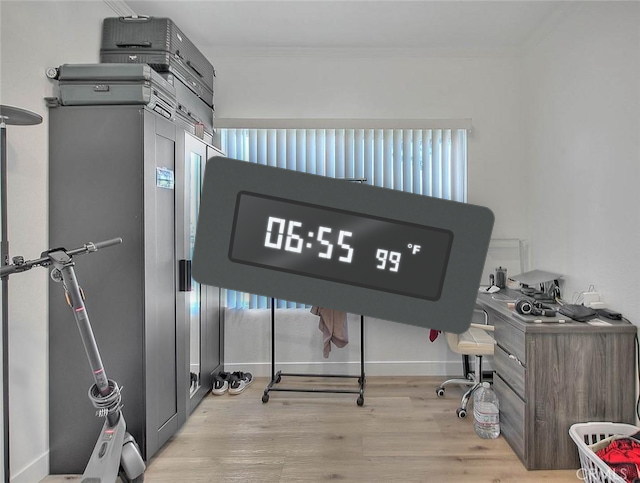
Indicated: 6 h 55 min
